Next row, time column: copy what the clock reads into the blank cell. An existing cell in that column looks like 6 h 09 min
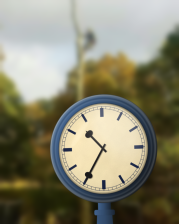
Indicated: 10 h 35 min
